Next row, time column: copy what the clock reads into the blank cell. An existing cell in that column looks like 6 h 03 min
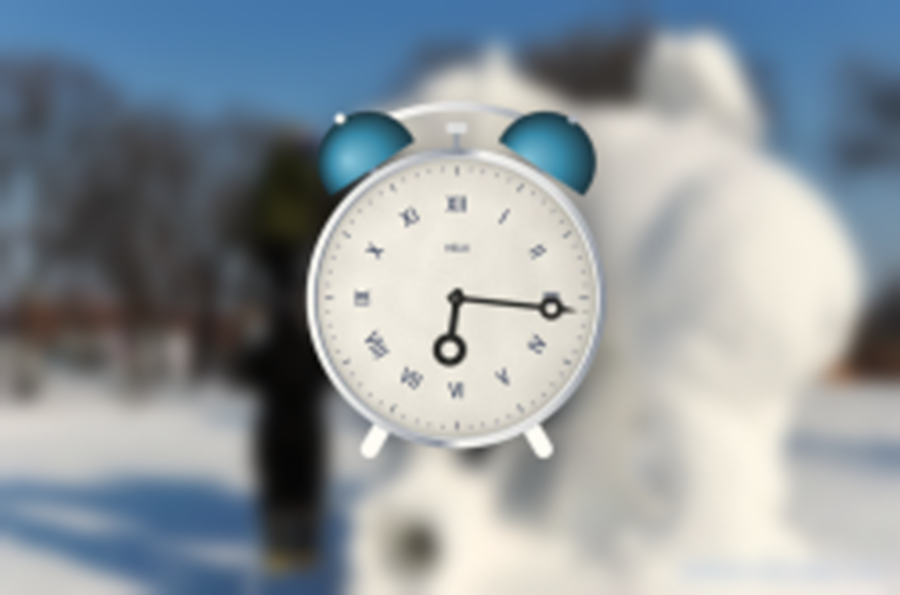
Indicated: 6 h 16 min
